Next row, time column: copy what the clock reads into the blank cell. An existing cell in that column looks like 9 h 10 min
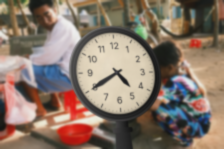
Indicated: 4 h 40 min
